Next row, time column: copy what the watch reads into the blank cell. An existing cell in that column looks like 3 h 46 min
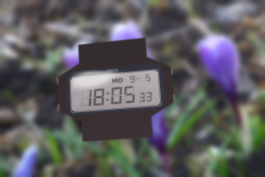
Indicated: 18 h 05 min
